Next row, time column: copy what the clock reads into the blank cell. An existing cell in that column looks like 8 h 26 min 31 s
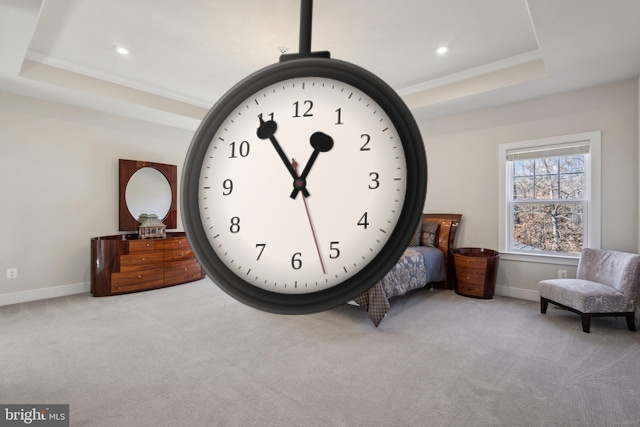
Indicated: 12 h 54 min 27 s
